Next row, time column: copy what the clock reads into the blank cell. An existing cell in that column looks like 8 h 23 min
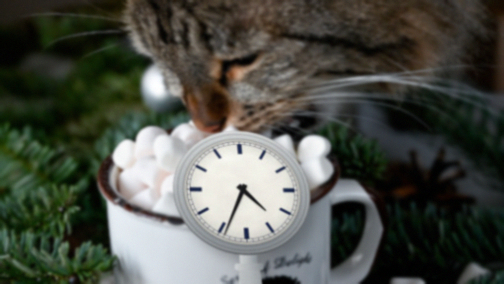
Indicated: 4 h 34 min
